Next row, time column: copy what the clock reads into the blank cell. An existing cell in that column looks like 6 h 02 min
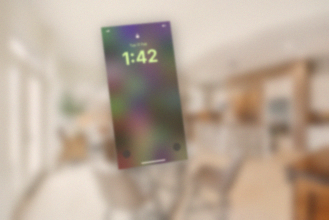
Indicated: 1 h 42 min
